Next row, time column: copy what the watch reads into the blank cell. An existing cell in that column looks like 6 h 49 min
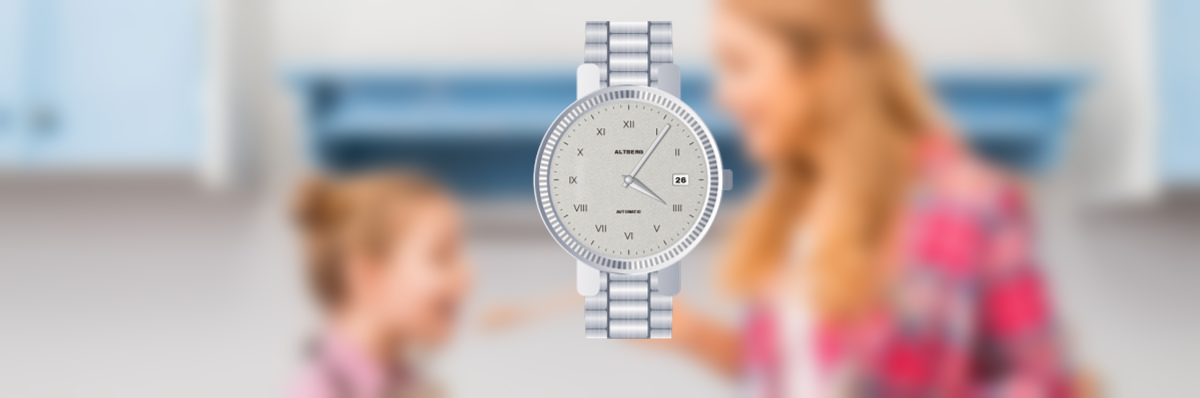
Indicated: 4 h 06 min
